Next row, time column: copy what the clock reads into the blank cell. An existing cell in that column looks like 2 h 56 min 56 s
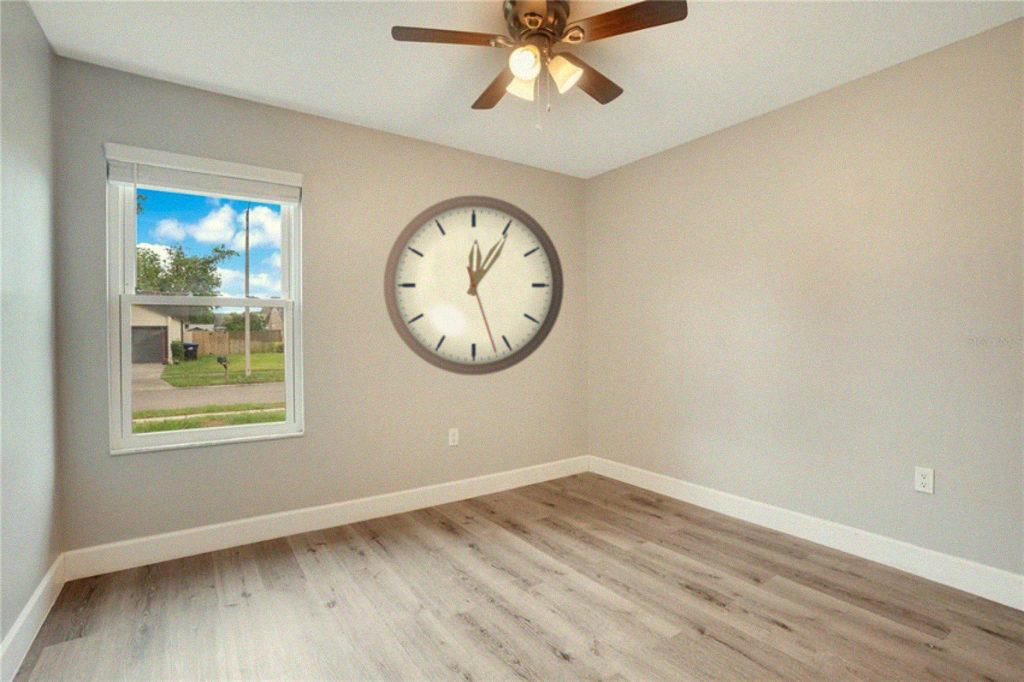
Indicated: 12 h 05 min 27 s
